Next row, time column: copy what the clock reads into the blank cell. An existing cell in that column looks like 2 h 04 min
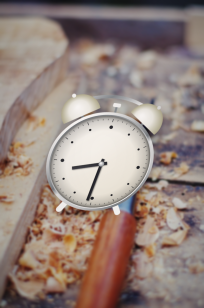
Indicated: 8 h 31 min
